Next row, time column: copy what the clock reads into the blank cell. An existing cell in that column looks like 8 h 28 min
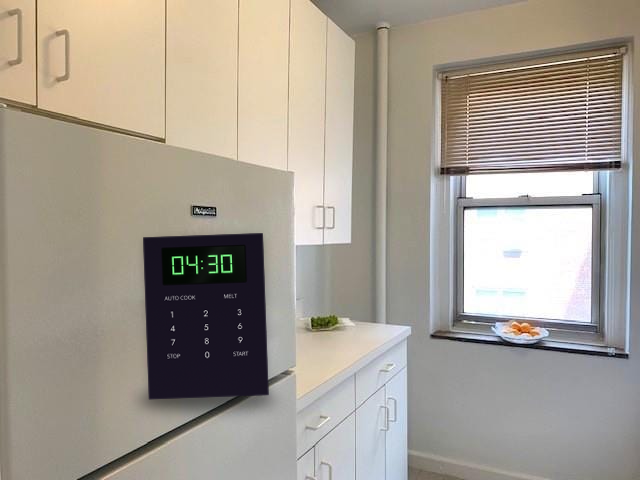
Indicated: 4 h 30 min
